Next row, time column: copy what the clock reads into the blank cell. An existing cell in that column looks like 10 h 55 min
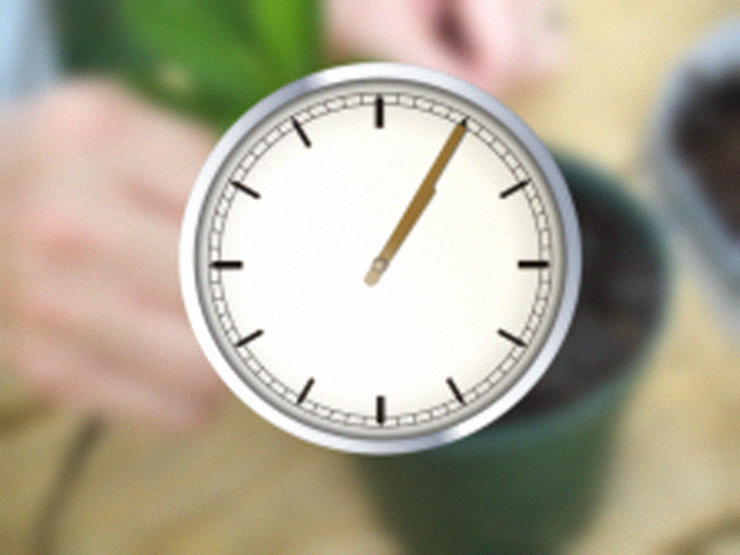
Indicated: 1 h 05 min
